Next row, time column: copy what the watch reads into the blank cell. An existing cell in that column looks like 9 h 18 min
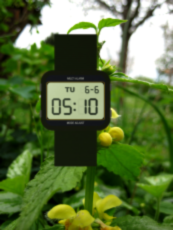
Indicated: 5 h 10 min
